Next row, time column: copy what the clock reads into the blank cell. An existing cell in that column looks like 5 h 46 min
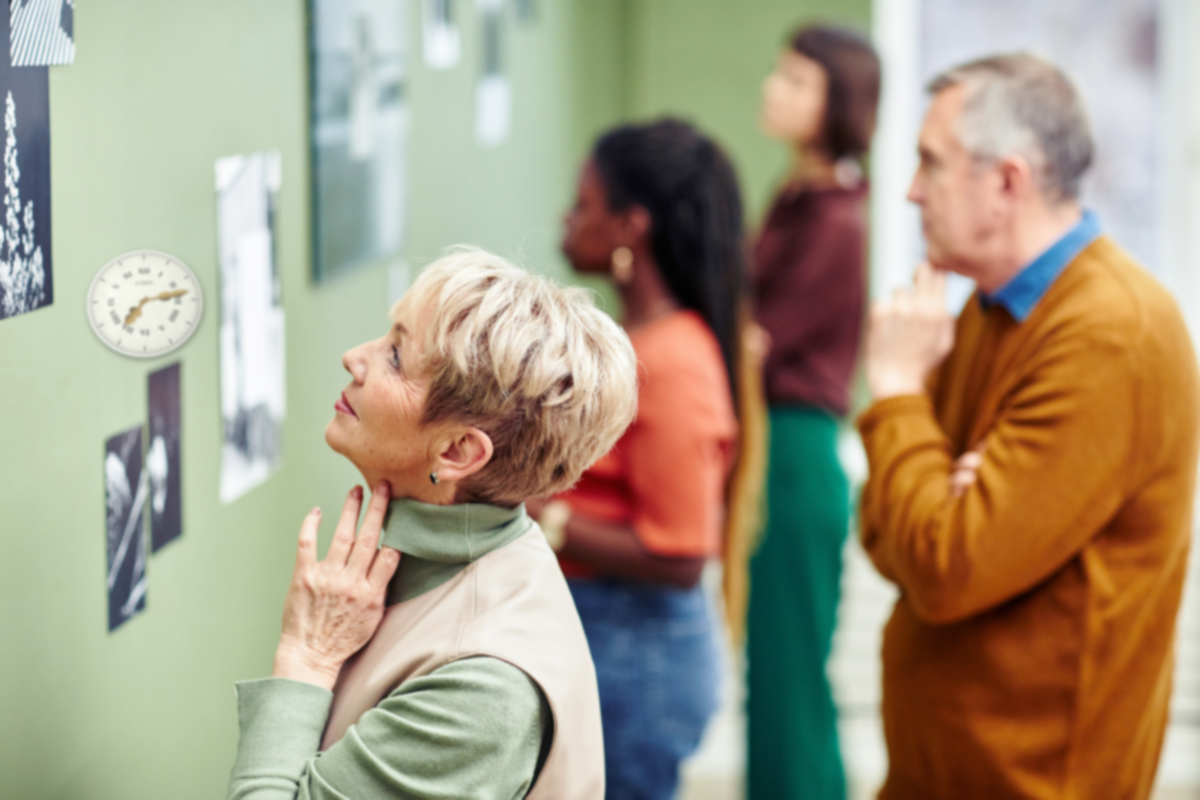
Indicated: 7 h 13 min
